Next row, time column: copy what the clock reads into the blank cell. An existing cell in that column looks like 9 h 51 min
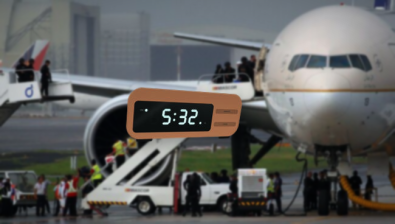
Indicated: 5 h 32 min
